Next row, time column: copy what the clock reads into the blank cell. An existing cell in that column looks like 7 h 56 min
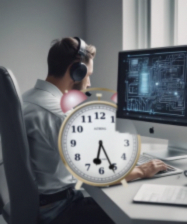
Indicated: 6 h 26 min
